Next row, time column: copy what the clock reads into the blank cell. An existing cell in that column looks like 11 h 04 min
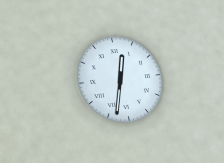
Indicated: 12 h 33 min
